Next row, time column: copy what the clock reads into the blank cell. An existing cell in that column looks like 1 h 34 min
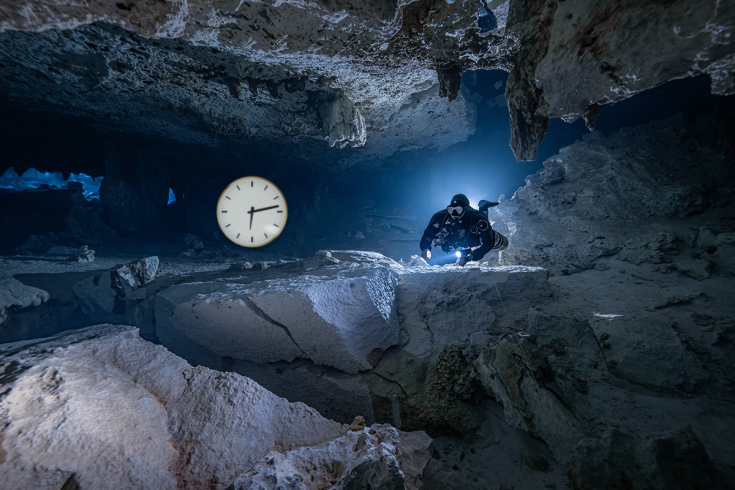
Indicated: 6 h 13 min
